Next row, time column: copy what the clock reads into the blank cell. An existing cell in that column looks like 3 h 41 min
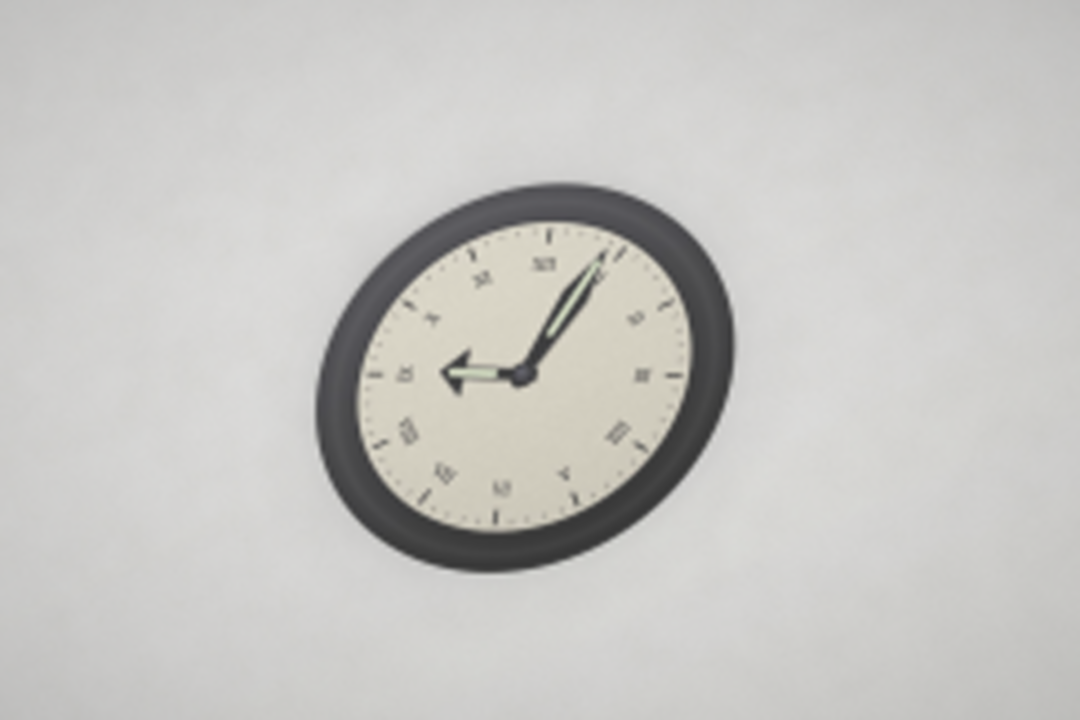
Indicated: 9 h 04 min
